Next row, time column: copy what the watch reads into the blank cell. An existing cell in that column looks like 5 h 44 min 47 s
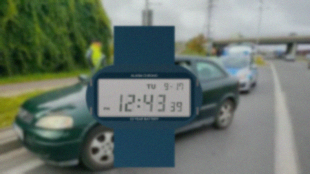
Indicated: 12 h 43 min 39 s
